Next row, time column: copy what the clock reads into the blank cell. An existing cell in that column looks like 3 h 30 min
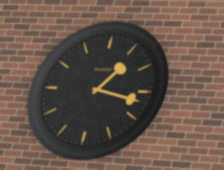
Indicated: 1 h 17 min
